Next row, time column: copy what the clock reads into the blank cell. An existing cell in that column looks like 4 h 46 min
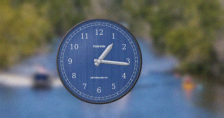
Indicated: 1 h 16 min
